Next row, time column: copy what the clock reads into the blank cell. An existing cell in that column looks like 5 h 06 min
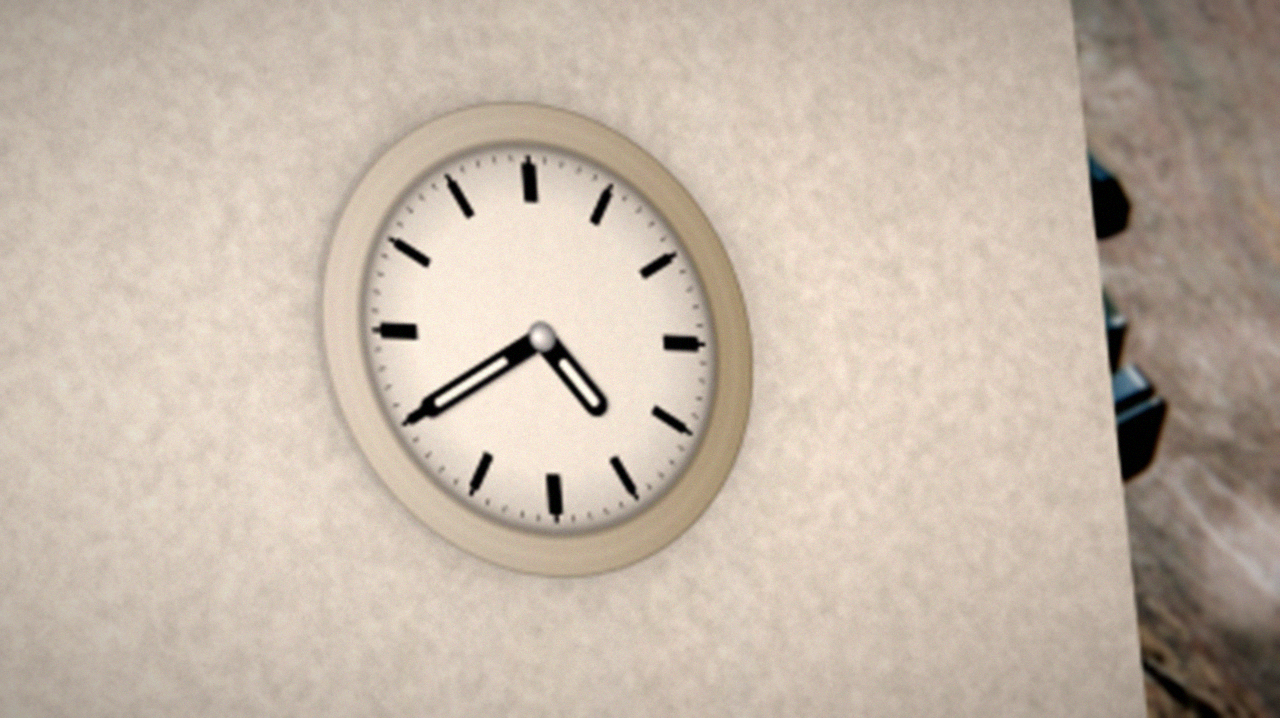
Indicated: 4 h 40 min
